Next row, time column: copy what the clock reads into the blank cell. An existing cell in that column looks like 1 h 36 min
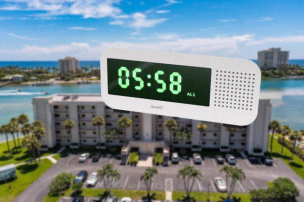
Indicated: 5 h 58 min
